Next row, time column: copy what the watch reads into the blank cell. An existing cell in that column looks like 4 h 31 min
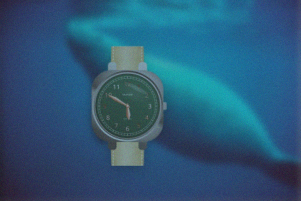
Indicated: 5 h 50 min
